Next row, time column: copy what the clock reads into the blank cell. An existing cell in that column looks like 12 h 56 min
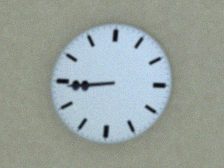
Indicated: 8 h 44 min
